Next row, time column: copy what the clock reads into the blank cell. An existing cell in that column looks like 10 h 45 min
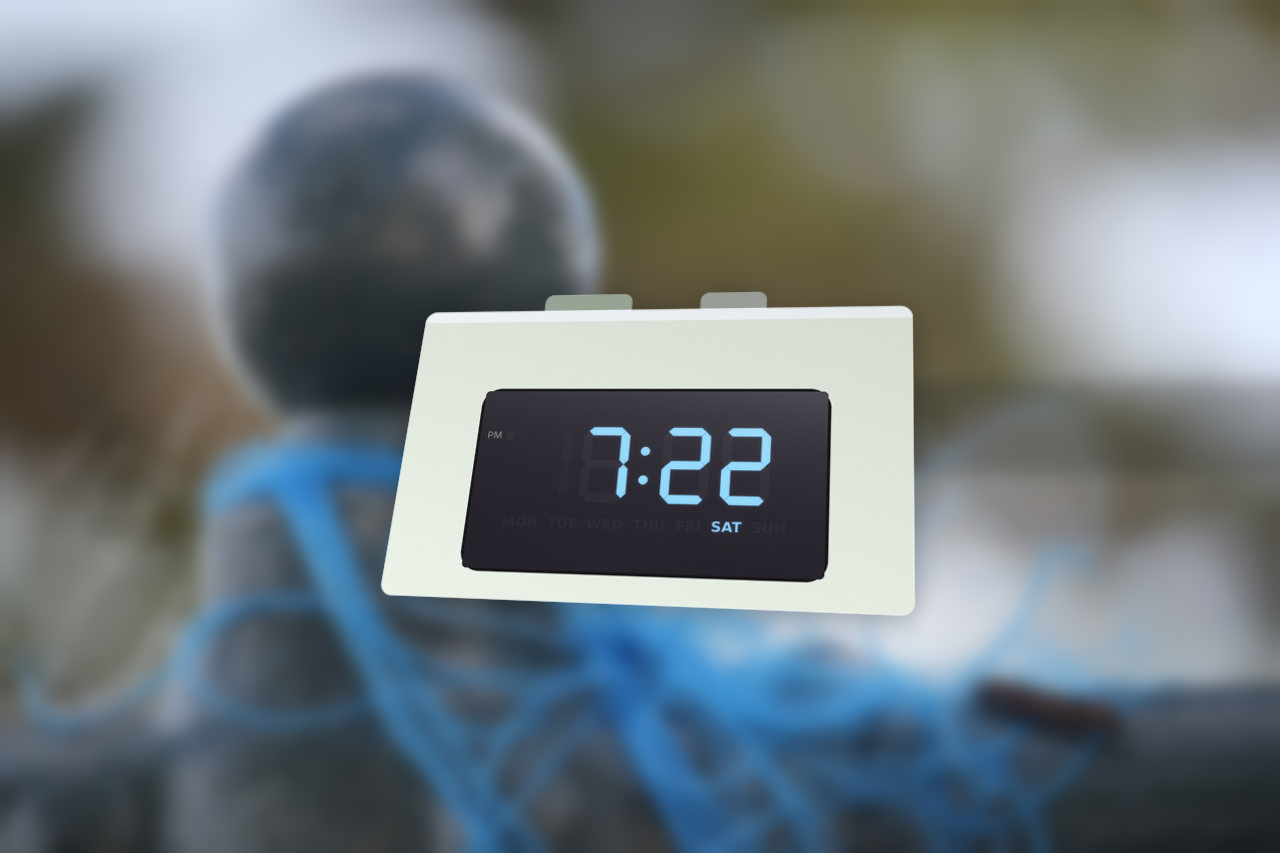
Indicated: 7 h 22 min
